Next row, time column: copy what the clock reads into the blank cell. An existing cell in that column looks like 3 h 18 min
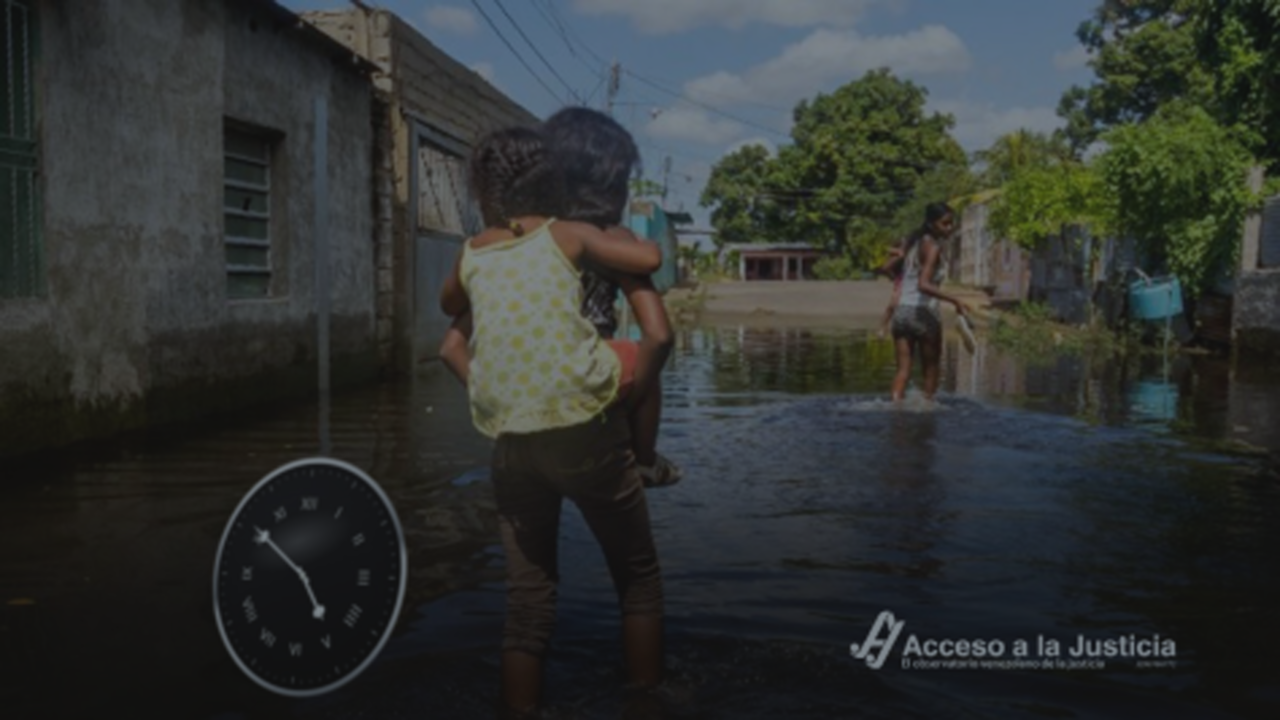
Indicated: 4 h 51 min
